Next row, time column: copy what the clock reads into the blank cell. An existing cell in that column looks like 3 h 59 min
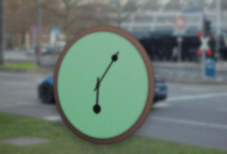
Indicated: 6 h 06 min
